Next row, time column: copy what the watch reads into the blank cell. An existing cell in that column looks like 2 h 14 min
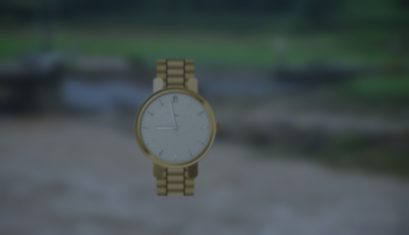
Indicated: 8 h 58 min
